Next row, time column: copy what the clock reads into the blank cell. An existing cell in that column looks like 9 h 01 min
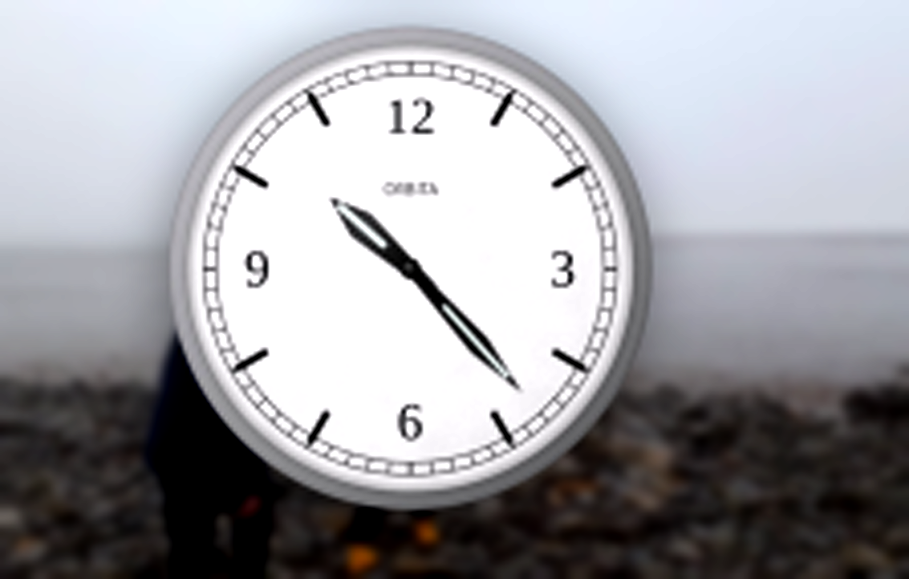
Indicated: 10 h 23 min
